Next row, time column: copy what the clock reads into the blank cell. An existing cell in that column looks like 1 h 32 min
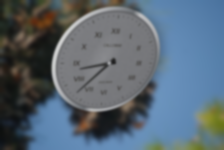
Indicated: 8 h 37 min
